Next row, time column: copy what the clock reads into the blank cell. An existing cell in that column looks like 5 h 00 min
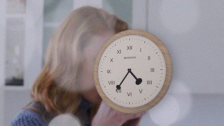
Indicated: 4 h 36 min
